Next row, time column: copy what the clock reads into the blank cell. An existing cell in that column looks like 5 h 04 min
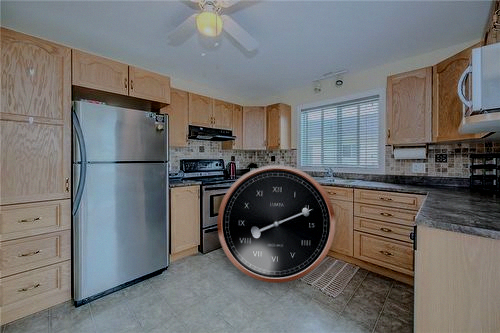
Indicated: 8 h 11 min
